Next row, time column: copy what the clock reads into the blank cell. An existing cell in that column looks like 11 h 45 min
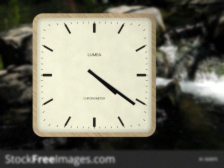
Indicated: 4 h 21 min
